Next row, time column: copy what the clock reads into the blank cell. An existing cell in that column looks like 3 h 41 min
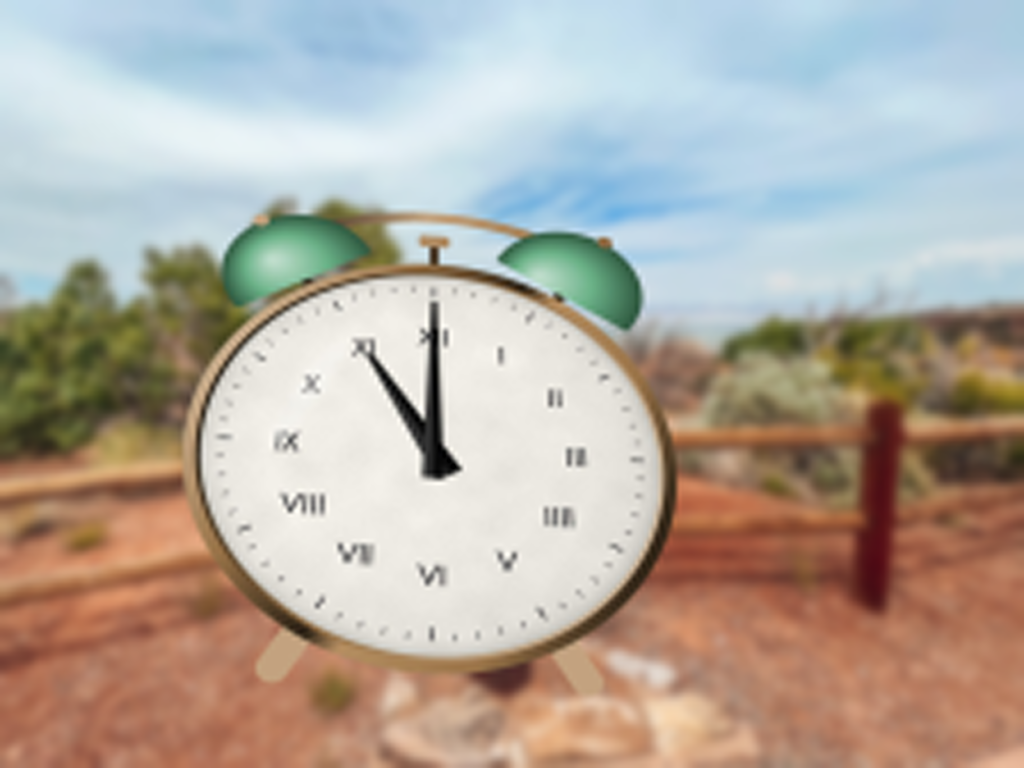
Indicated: 11 h 00 min
